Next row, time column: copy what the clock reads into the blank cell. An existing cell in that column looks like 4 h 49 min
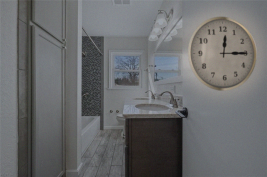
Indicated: 12 h 15 min
